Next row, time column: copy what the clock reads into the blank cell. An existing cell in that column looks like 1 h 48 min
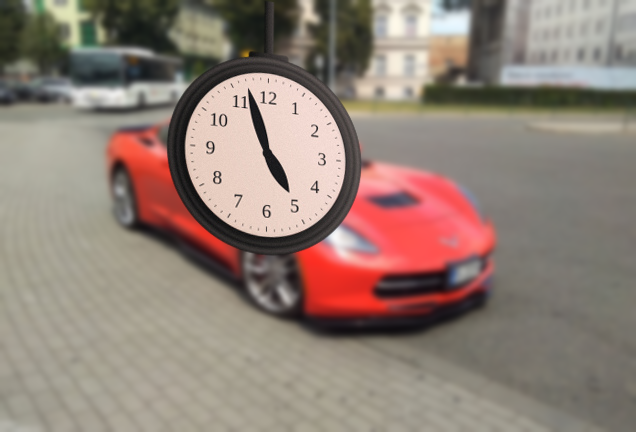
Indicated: 4 h 57 min
